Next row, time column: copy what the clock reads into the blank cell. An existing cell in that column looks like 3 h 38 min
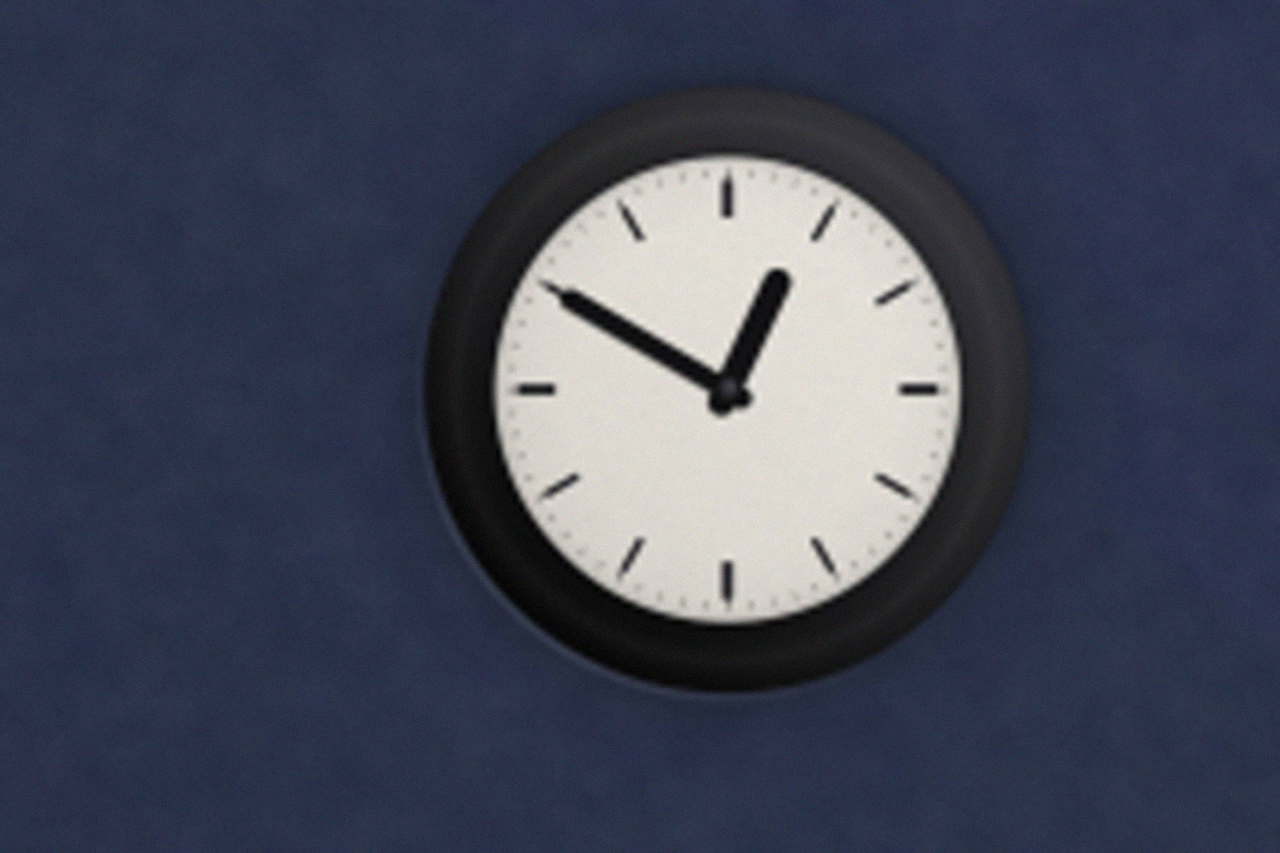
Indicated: 12 h 50 min
